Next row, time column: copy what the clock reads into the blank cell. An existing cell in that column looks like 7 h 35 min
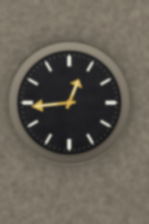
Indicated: 12 h 44 min
